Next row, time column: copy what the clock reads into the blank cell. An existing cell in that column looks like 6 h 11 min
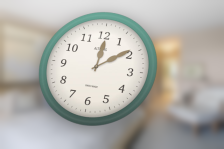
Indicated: 12 h 09 min
